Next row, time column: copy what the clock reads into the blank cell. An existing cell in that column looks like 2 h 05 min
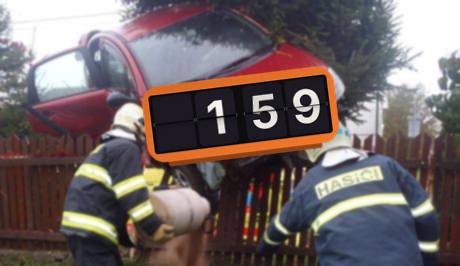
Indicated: 1 h 59 min
